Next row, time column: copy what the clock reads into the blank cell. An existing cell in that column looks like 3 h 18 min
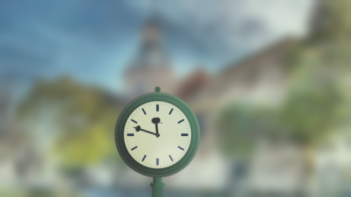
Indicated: 11 h 48 min
